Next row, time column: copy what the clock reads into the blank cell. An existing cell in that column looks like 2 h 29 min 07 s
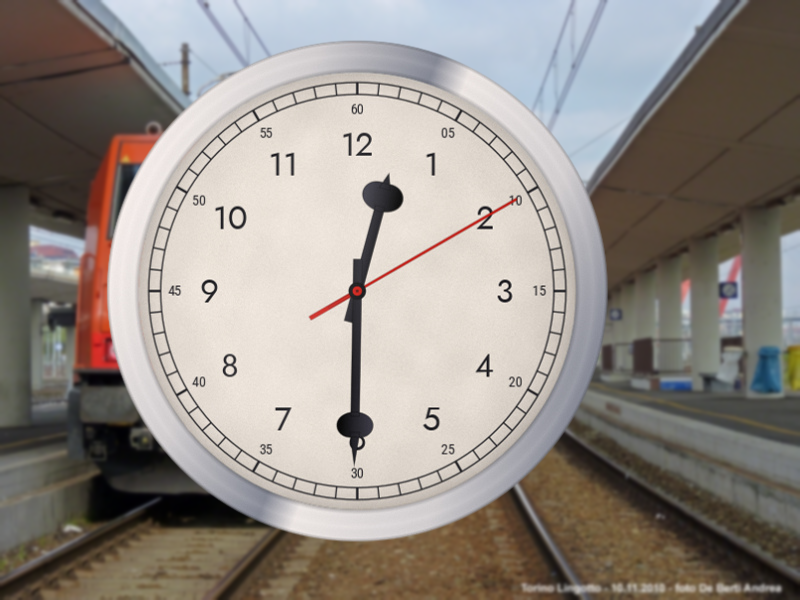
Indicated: 12 h 30 min 10 s
